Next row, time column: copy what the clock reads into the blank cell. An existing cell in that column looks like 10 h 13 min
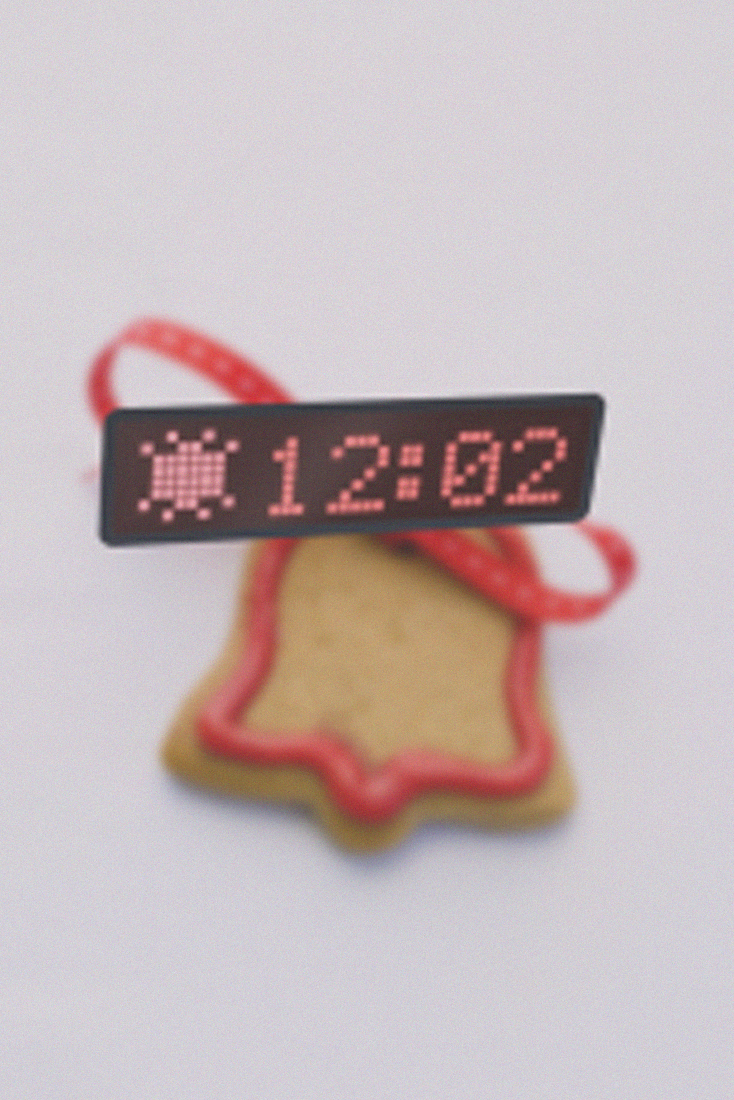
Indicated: 12 h 02 min
